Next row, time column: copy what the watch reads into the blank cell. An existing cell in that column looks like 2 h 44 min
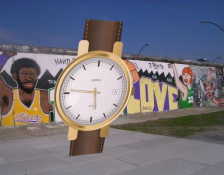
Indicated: 5 h 46 min
